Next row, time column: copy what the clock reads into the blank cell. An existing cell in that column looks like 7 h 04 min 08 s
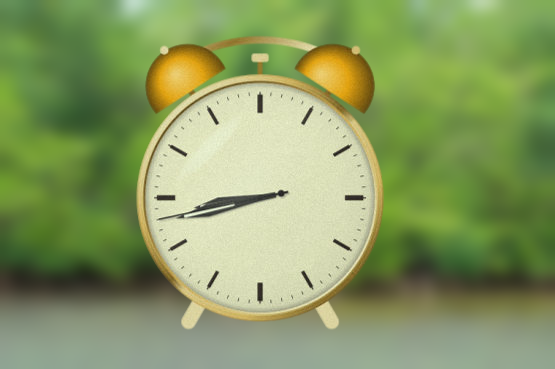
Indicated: 8 h 42 min 43 s
